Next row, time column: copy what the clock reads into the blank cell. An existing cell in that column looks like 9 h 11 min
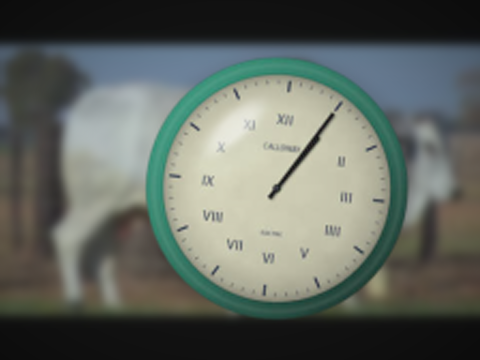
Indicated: 1 h 05 min
